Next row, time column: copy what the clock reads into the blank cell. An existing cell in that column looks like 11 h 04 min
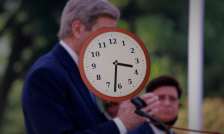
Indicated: 3 h 32 min
